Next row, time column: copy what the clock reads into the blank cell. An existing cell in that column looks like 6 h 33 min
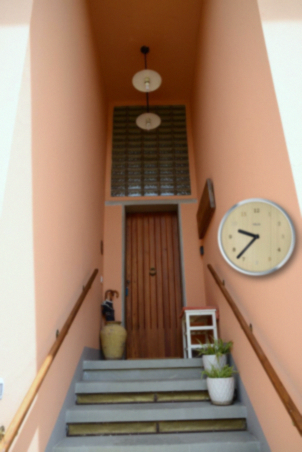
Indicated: 9 h 37 min
